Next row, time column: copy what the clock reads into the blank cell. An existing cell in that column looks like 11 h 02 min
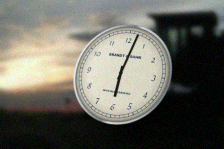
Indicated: 6 h 02 min
